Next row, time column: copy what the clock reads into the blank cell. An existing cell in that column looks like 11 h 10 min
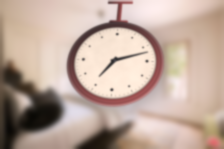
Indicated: 7 h 12 min
